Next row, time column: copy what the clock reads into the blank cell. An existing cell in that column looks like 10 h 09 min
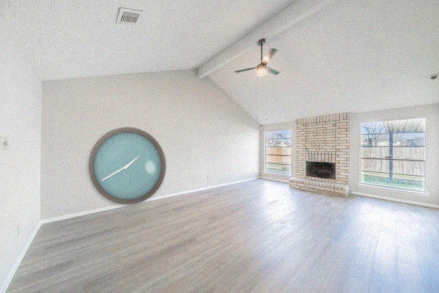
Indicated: 1 h 40 min
